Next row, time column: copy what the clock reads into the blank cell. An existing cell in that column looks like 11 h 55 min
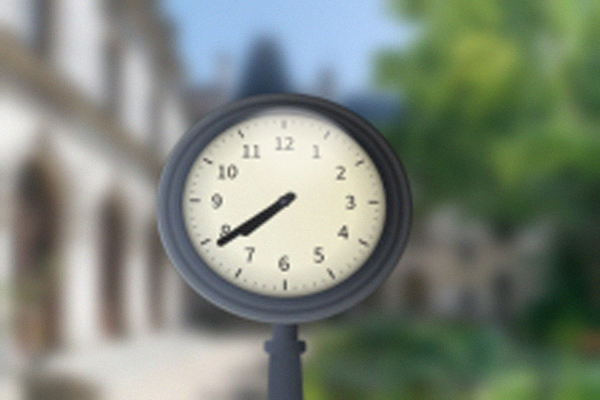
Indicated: 7 h 39 min
